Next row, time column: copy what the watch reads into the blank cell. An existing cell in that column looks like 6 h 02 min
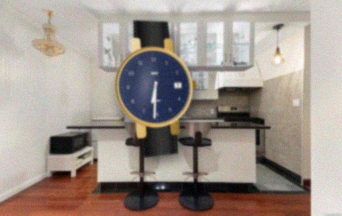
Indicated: 6 h 31 min
